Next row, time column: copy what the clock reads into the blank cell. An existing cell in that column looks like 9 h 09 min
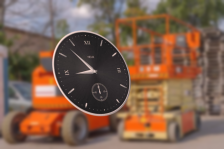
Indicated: 8 h 53 min
